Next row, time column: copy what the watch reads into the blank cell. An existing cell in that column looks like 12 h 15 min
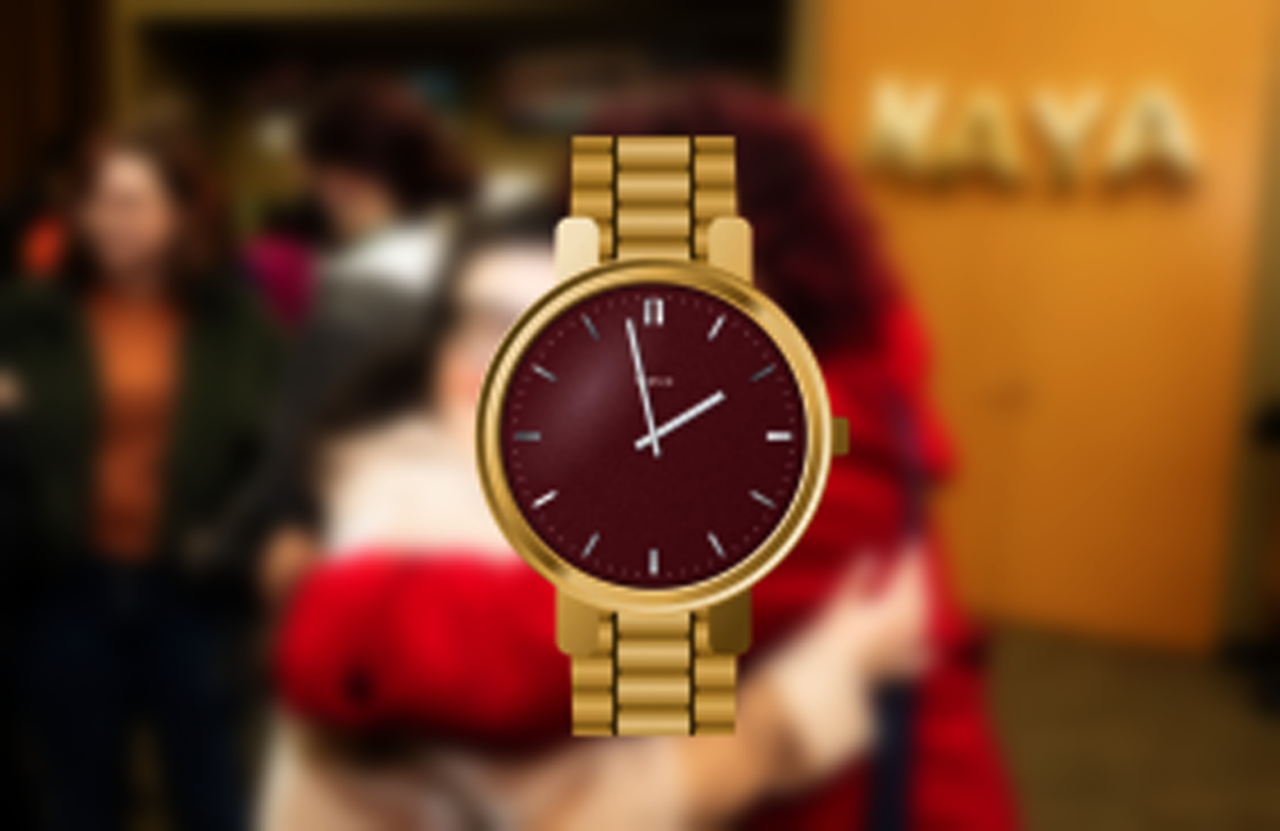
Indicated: 1 h 58 min
